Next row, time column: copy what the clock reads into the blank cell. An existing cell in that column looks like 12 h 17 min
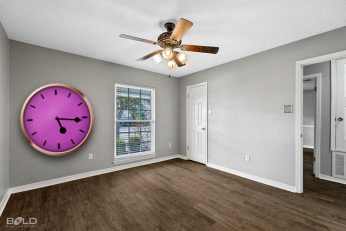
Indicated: 5 h 16 min
